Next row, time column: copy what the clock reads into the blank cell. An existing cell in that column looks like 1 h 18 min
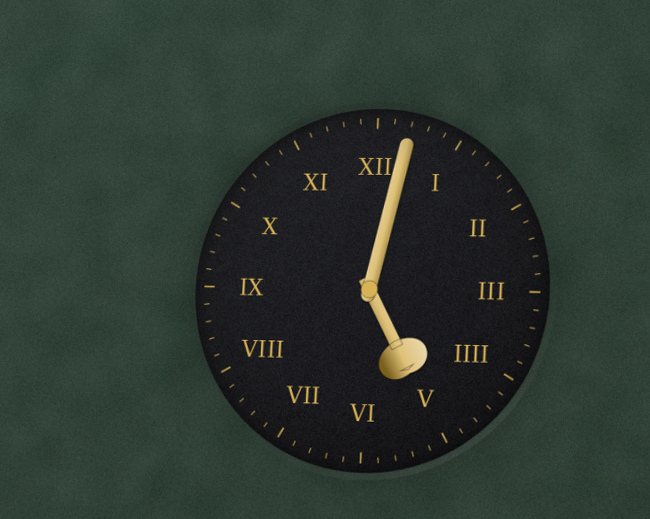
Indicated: 5 h 02 min
